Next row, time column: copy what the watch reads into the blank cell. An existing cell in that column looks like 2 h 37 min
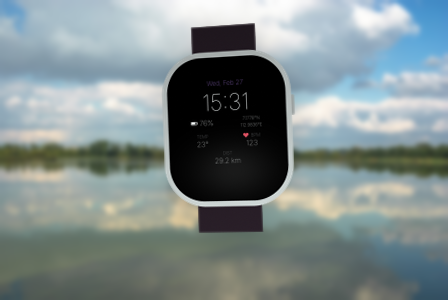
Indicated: 15 h 31 min
